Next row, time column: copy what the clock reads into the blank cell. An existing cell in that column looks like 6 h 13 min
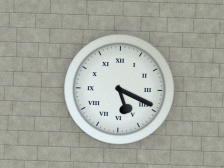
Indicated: 5 h 19 min
